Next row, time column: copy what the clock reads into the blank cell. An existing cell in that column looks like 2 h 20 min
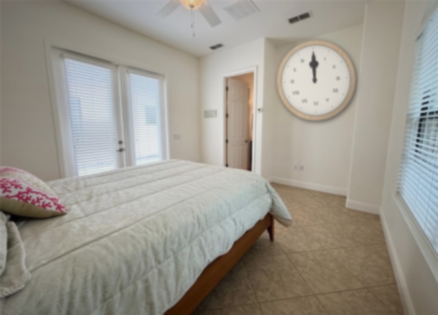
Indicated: 12 h 00 min
